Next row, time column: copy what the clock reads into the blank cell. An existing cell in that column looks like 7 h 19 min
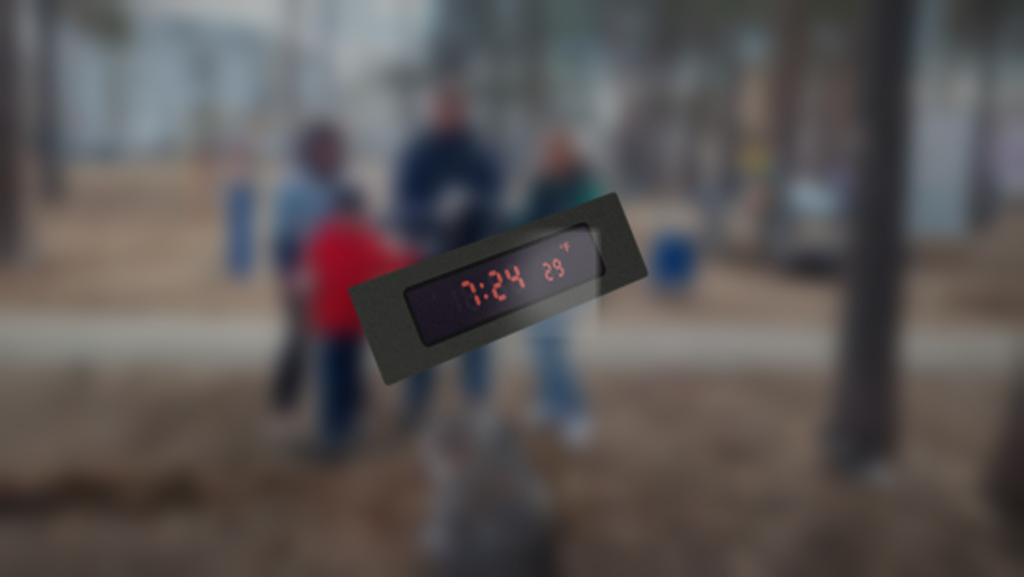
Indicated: 7 h 24 min
